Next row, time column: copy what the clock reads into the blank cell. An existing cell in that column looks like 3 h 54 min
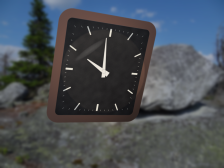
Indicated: 9 h 59 min
